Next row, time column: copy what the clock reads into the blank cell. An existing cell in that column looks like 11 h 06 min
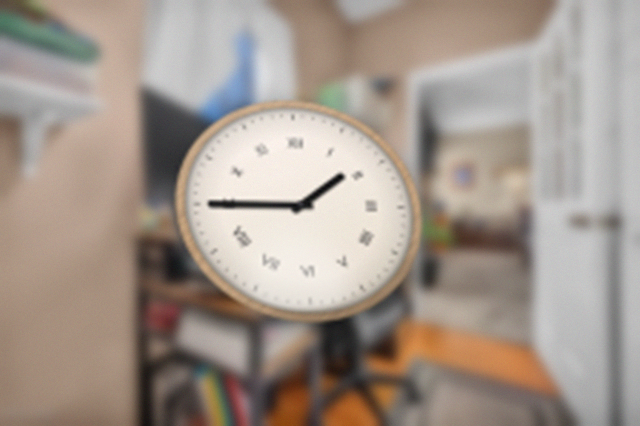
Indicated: 1 h 45 min
